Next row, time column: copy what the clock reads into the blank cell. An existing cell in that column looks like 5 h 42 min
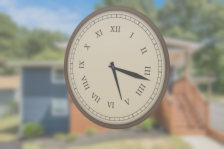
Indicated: 5 h 17 min
